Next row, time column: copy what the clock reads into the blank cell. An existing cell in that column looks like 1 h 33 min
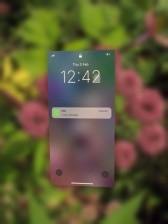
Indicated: 12 h 42 min
